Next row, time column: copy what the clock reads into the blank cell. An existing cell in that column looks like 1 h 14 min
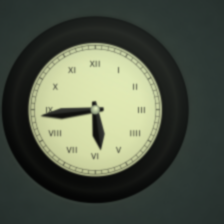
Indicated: 5 h 44 min
